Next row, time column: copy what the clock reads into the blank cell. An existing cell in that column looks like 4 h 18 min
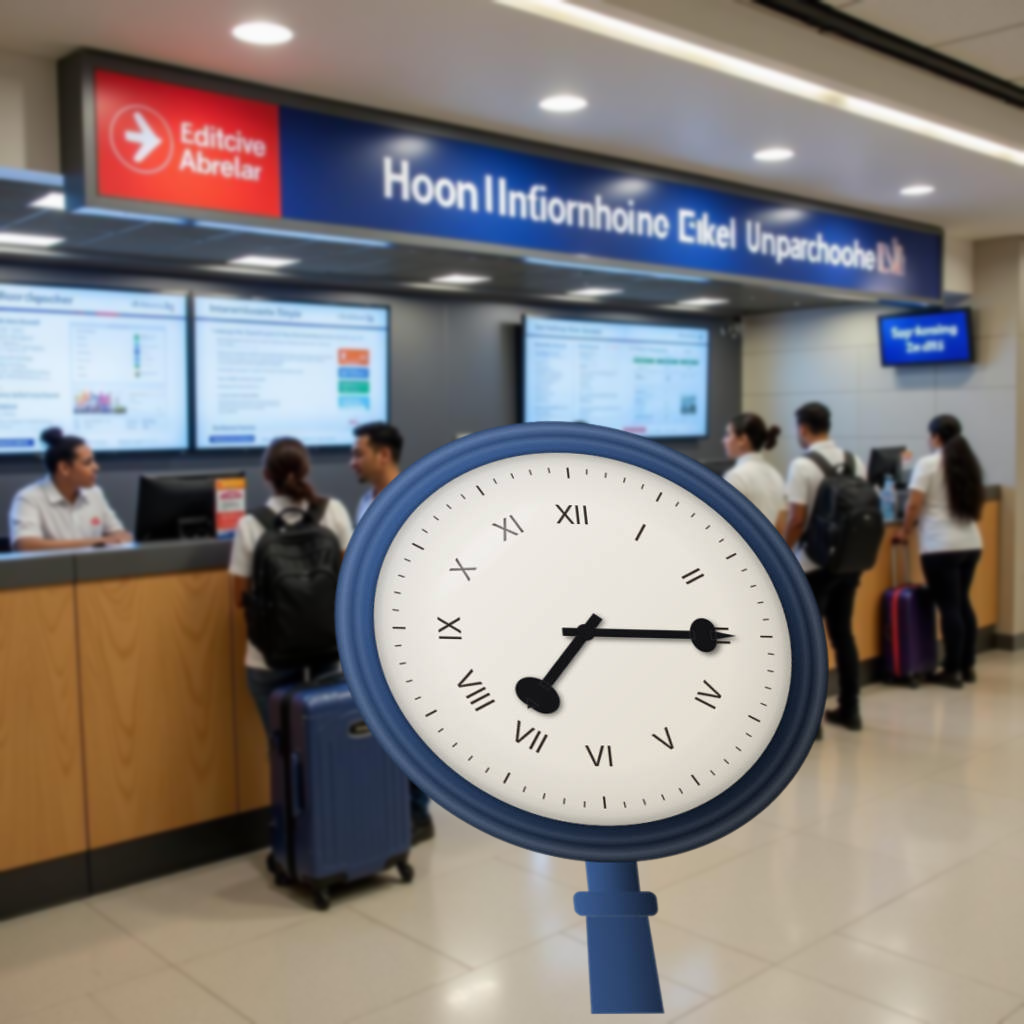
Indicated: 7 h 15 min
